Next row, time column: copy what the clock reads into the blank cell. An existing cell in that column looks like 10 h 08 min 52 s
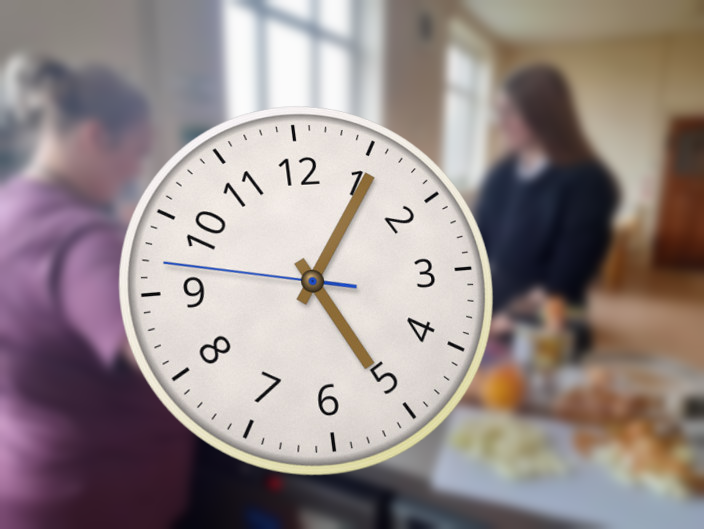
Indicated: 5 h 05 min 47 s
